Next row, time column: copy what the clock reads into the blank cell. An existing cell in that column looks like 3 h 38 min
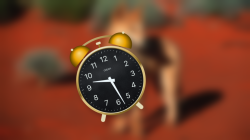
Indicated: 9 h 28 min
